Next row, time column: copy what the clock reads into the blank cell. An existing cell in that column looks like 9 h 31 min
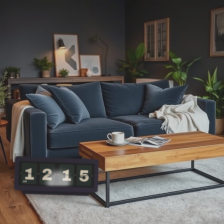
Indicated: 12 h 15 min
